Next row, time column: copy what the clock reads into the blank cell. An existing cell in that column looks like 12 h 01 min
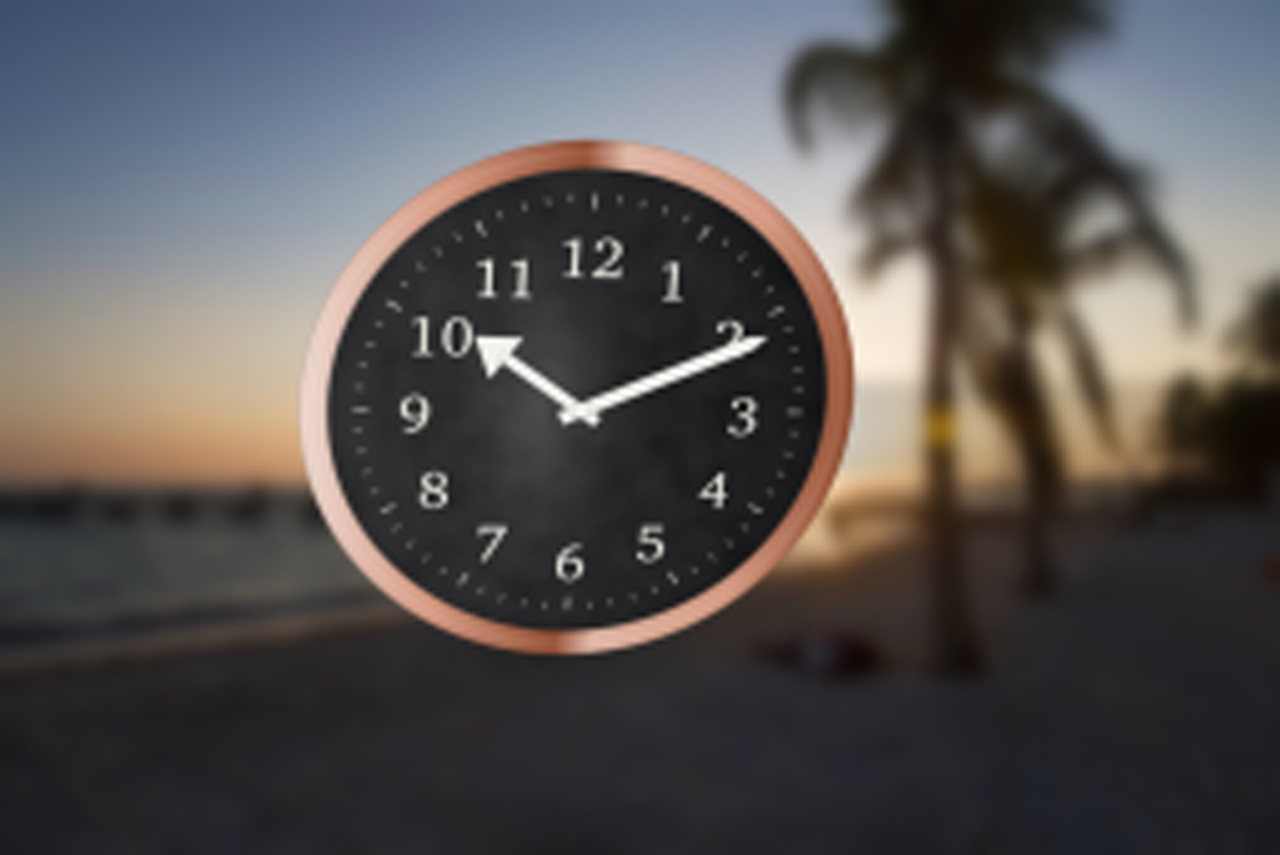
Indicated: 10 h 11 min
